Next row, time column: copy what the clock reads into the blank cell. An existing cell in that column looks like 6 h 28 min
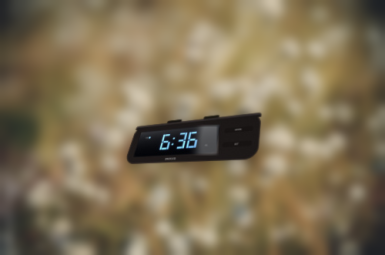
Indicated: 6 h 36 min
